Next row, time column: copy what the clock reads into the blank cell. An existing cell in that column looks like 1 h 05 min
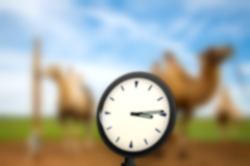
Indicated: 3 h 14 min
